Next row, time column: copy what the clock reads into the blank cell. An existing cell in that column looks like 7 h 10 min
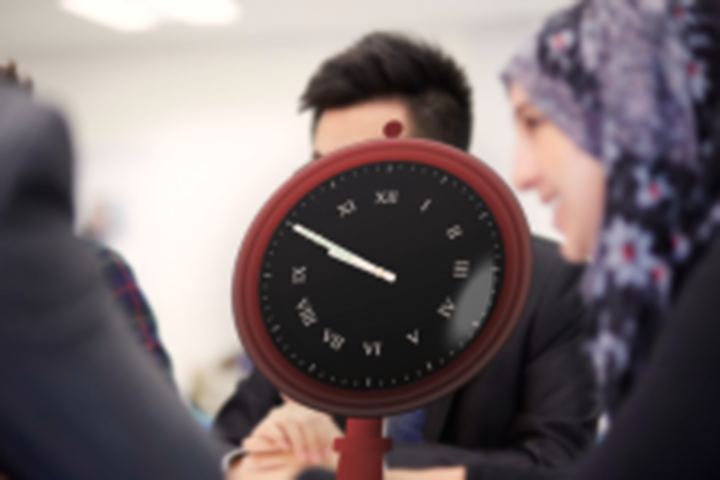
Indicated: 9 h 50 min
